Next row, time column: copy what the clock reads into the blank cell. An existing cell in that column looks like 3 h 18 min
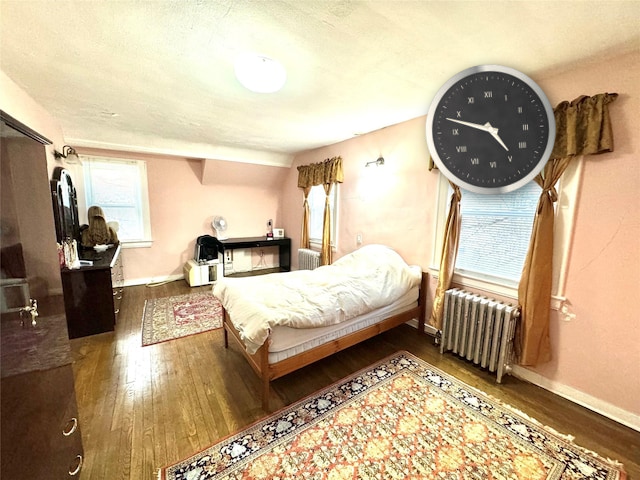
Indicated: 4 h 48 min
